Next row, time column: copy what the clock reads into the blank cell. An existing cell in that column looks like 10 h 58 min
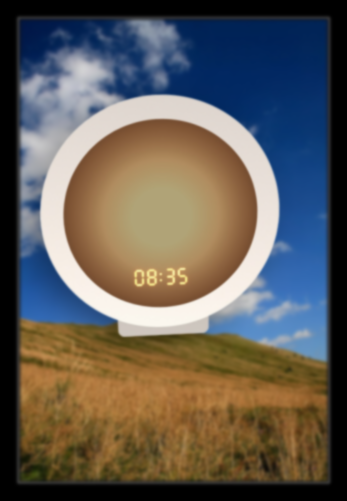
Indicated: 8 h 35 min
